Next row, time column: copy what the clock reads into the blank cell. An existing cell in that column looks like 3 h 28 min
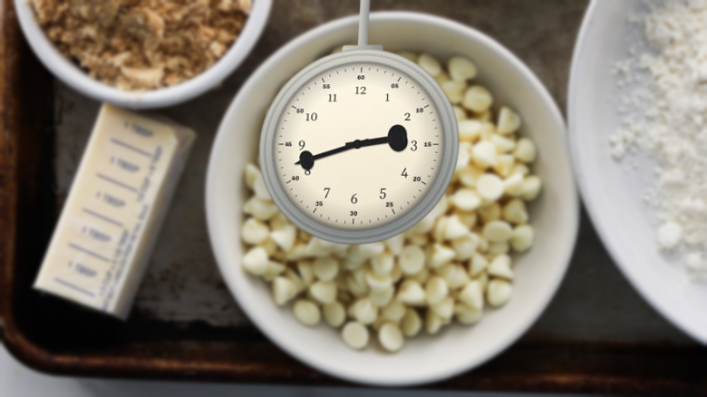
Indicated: 2 h 42 min
